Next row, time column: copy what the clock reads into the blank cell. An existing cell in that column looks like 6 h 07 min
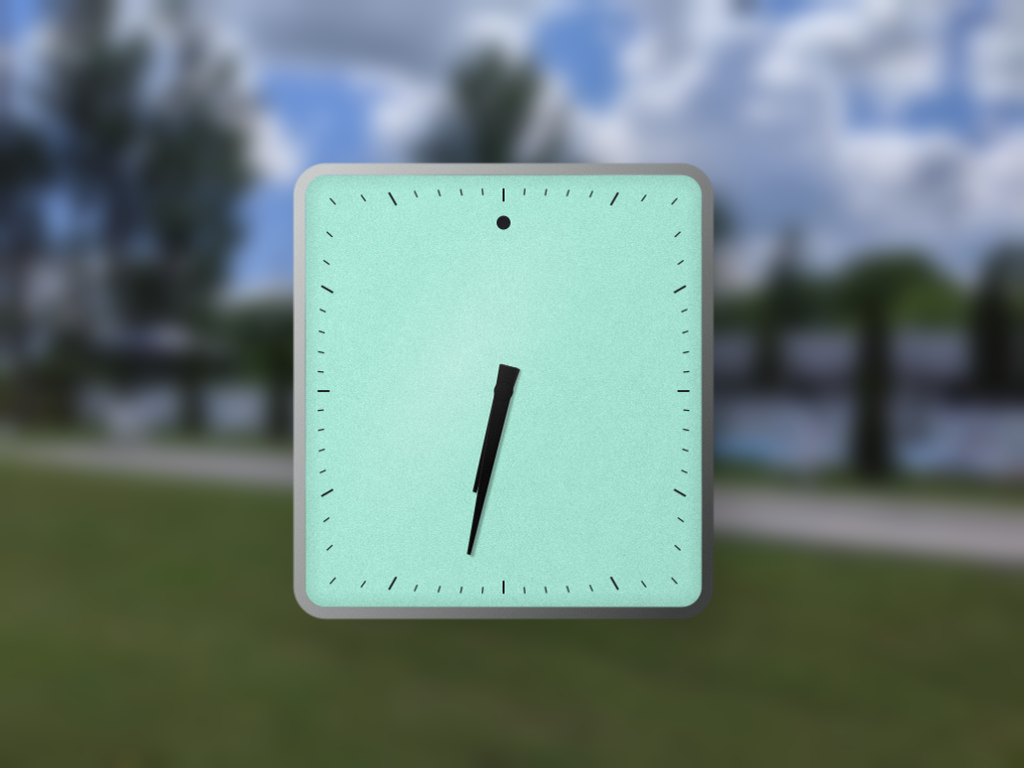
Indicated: 6 h 32 min
